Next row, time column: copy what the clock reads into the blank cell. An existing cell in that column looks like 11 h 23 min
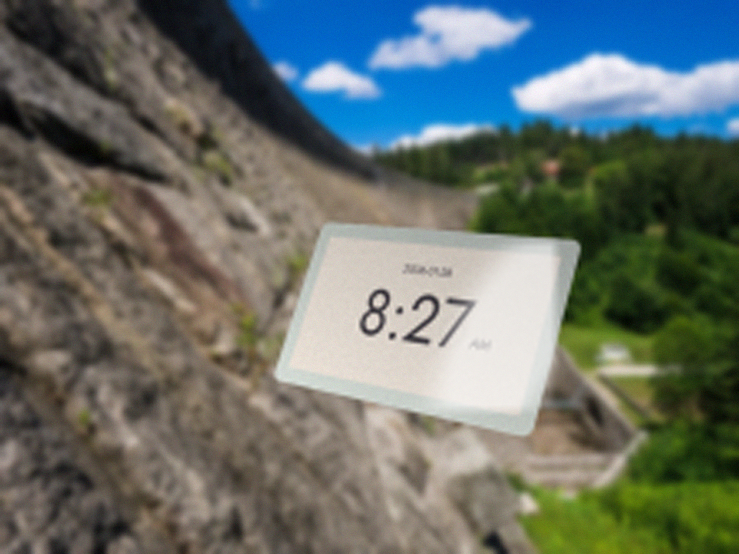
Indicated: 8 h 27 min
